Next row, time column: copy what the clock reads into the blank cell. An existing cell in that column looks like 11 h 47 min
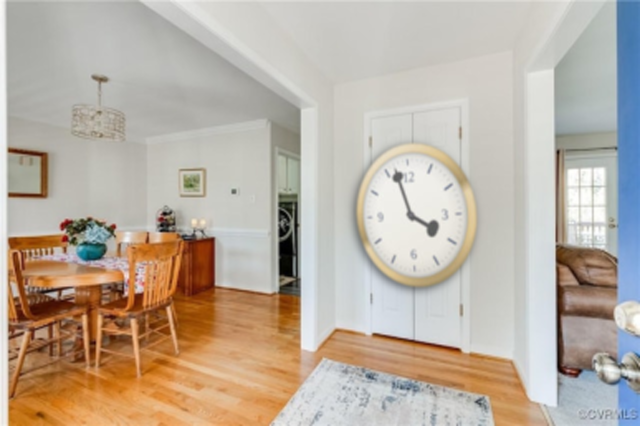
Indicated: 3 h 57 min
